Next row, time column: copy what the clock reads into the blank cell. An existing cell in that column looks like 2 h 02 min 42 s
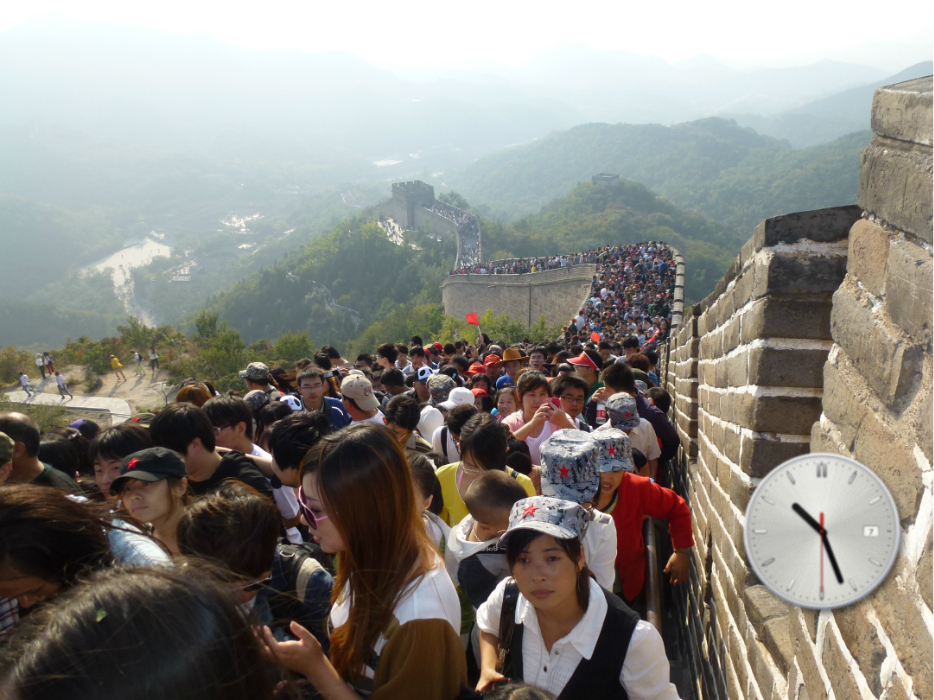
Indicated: 10 h 26 min 30 s
